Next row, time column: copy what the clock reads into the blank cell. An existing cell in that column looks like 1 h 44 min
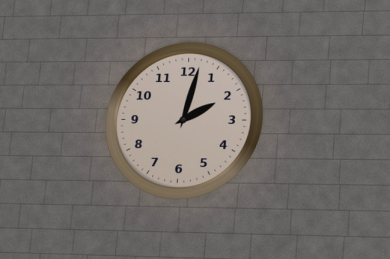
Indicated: 2 h 02 min
